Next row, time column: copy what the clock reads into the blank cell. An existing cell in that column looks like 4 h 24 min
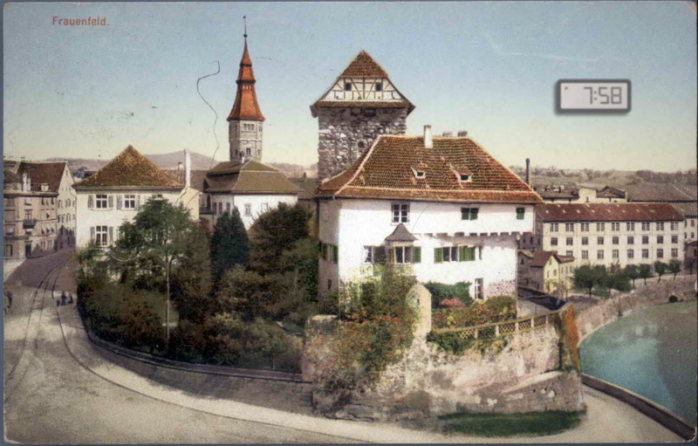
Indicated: 7 h 58 min
